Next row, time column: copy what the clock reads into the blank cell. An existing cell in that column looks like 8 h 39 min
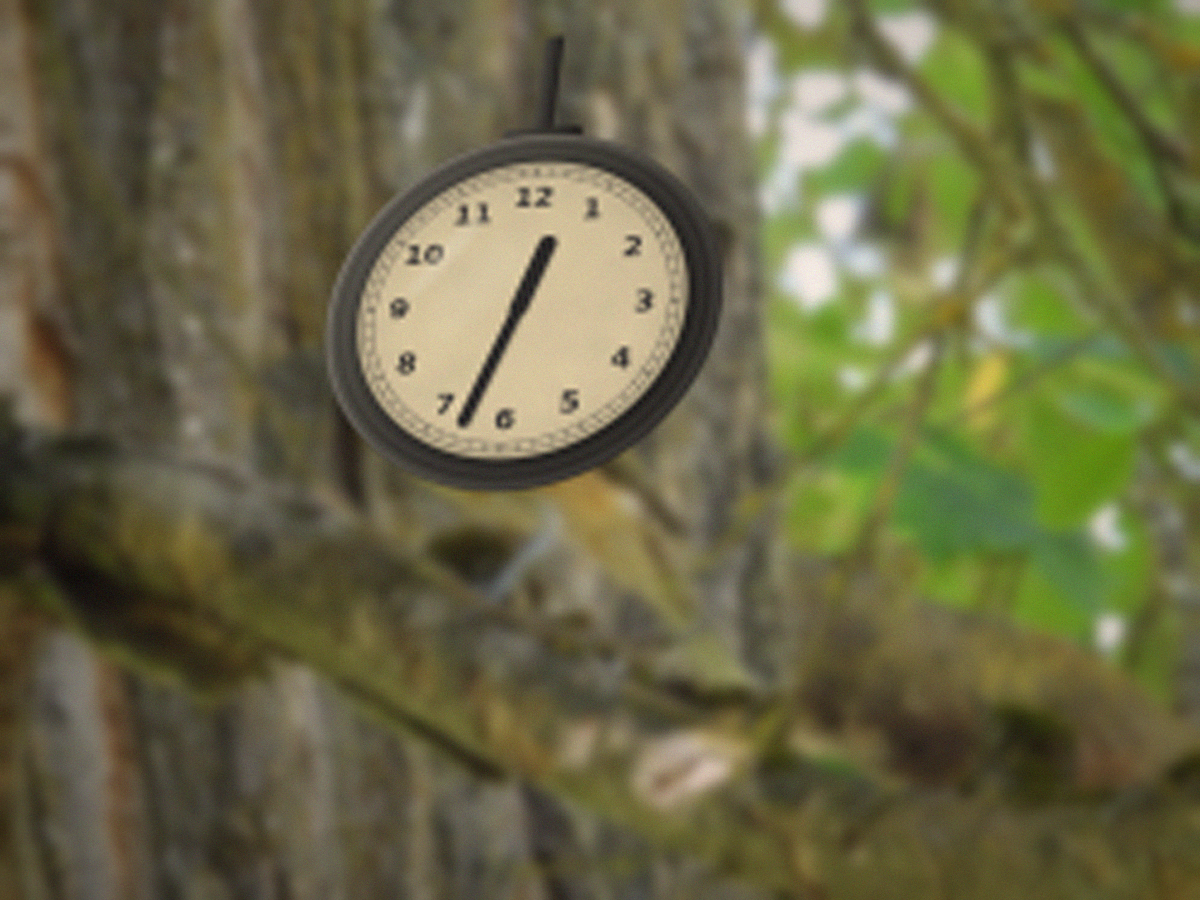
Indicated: 12 h 33 min
